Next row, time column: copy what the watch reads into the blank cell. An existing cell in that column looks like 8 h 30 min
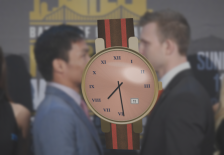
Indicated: 7 h 29 min
